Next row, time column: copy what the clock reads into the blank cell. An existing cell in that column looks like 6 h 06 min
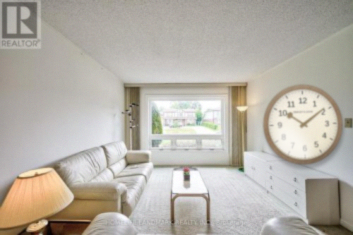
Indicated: 10 h 09 min
